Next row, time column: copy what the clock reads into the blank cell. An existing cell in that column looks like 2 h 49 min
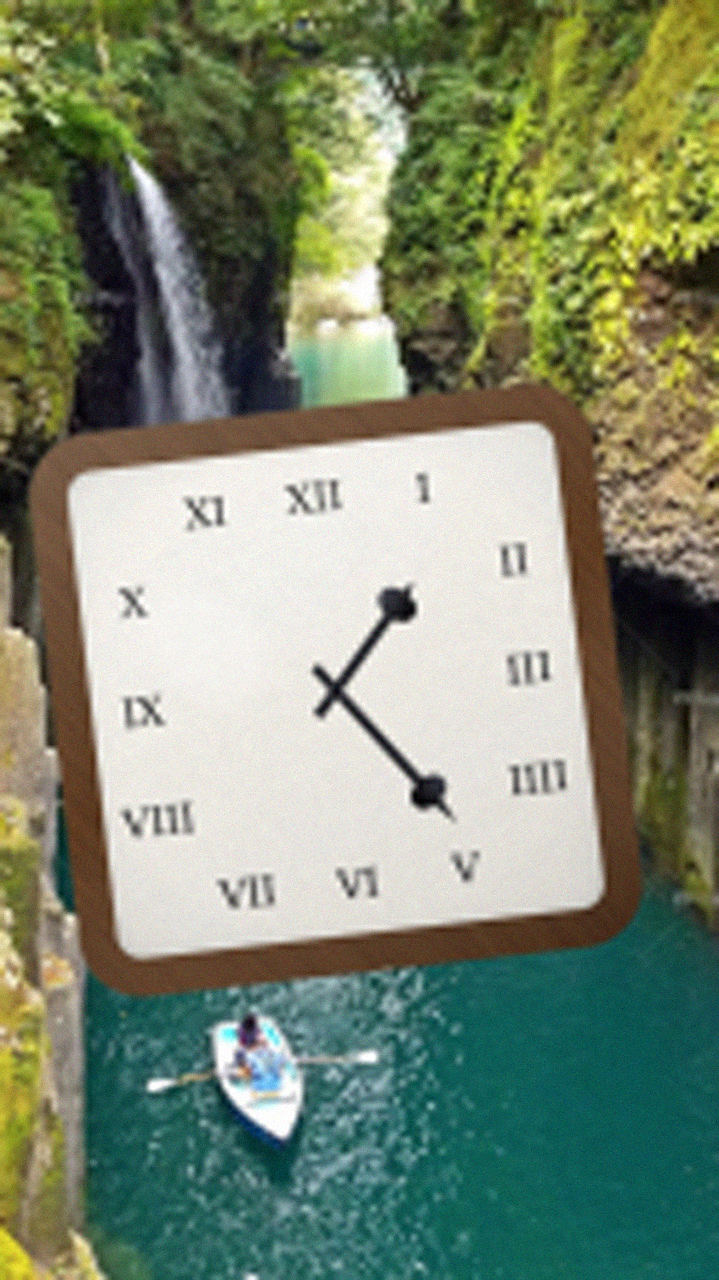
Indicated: 1 h 24 min
